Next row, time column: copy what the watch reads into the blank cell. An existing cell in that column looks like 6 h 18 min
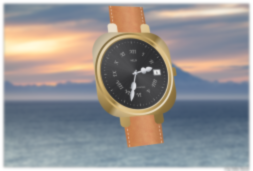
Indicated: 2 h 33 min
